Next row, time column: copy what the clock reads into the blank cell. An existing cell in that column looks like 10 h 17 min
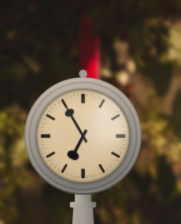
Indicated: 6 h 55 min
